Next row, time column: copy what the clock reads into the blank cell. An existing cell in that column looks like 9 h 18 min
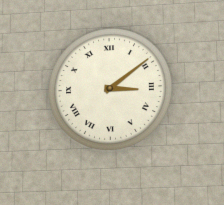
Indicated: 3 h 09 min
